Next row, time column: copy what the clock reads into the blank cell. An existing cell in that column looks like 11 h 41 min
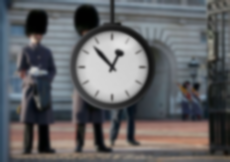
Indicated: 12 h 53 min
